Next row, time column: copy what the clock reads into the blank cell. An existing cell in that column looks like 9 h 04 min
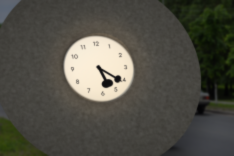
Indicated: 5 h 21 min
